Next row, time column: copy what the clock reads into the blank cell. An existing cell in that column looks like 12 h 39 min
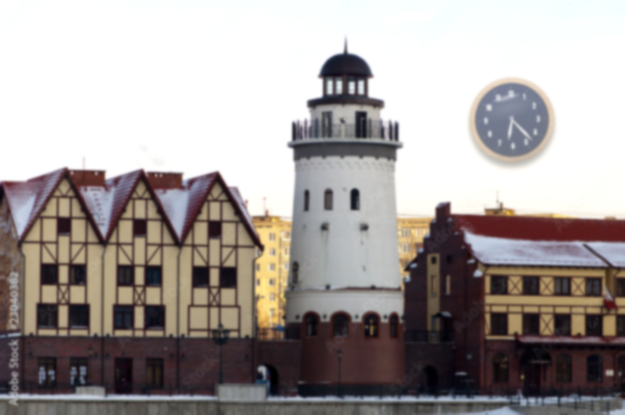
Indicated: 6 h 23 min
